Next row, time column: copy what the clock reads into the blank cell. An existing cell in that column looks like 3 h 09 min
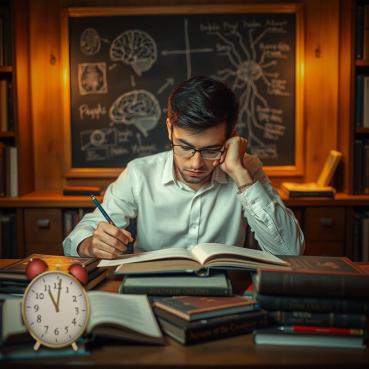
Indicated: 11 h 01 min
